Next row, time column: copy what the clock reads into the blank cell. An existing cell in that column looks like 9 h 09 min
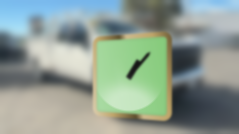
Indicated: 1 h 07 min
